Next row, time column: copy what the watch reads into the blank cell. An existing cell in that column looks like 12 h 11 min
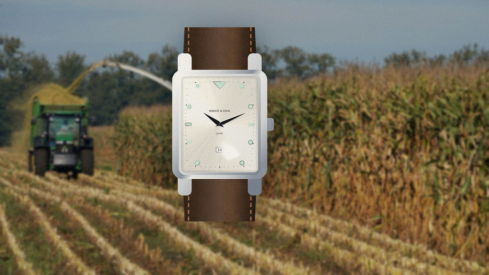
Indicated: 10 h 11 min
